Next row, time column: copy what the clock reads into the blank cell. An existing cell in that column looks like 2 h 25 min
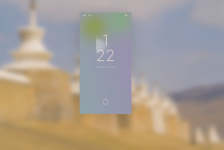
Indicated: 1 h 22 min
